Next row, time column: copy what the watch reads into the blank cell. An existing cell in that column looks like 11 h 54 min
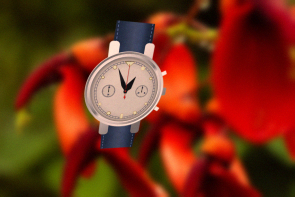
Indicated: 12 h 56 min
